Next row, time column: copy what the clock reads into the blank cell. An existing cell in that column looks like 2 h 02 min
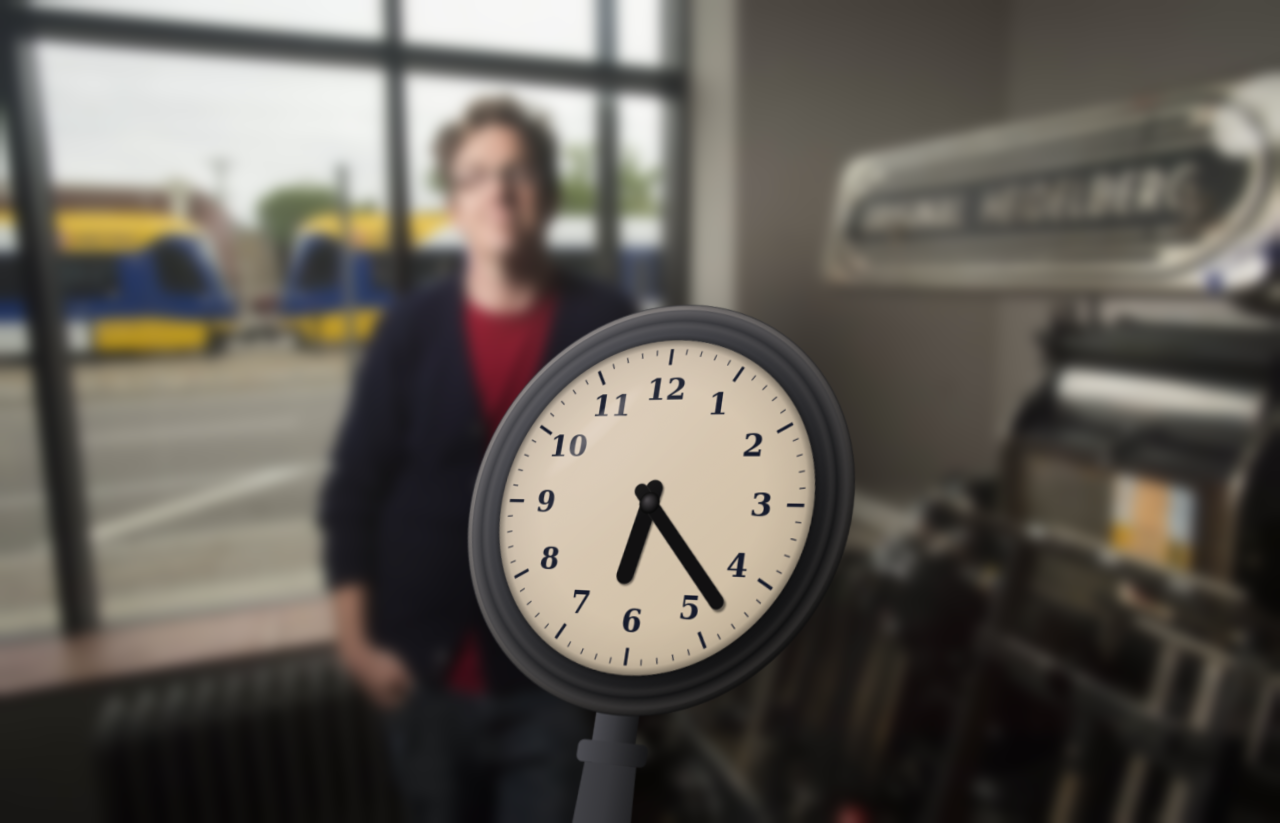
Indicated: 6 h 23 min
